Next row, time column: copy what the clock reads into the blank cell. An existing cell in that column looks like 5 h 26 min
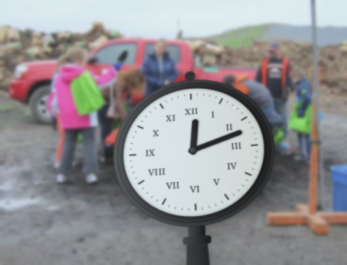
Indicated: 12 h 12 min
